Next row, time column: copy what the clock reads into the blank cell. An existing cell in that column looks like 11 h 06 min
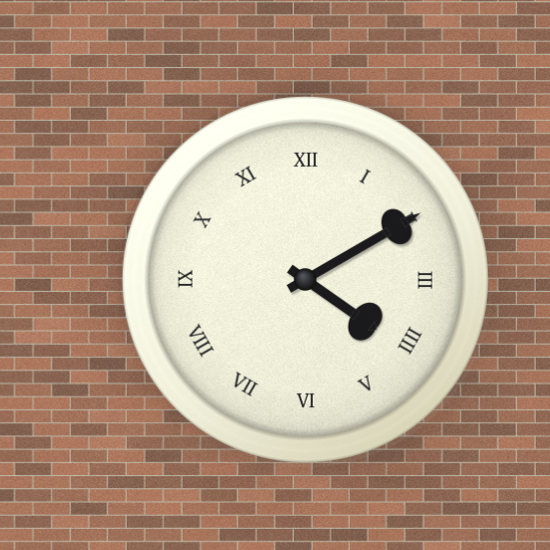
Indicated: 4 h 10 min
